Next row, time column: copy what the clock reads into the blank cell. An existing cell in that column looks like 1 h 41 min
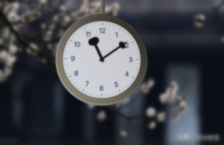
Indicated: 11 h 09 min
